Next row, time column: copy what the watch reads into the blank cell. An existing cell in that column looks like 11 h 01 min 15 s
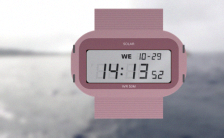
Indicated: 14 h 13 min 52 s
